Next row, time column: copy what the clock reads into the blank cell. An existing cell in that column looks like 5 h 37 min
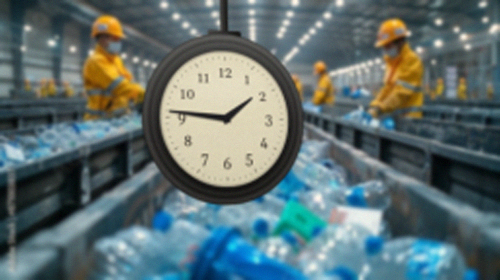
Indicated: 1 h 46 min
